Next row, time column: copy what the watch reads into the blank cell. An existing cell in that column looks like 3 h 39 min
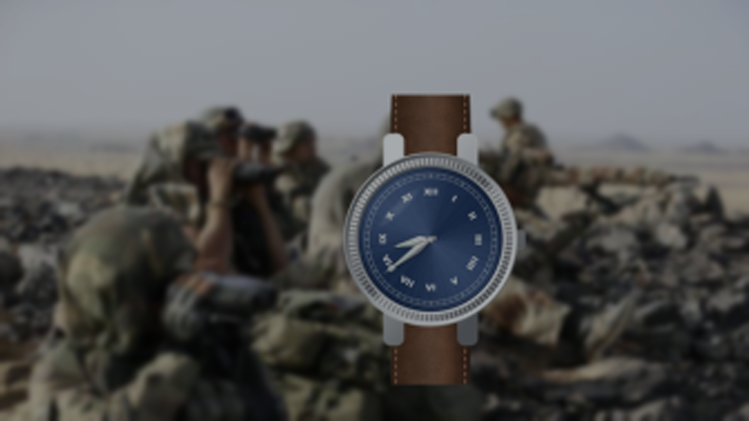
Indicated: 8 h 39 min
